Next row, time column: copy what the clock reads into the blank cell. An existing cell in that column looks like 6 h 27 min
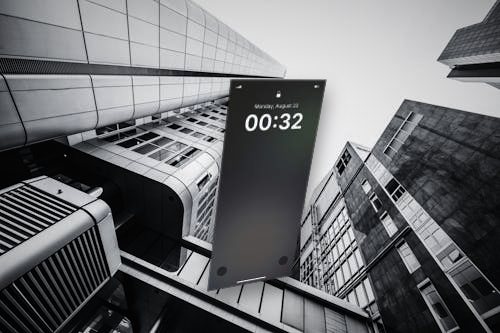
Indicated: 0 h 32 min
